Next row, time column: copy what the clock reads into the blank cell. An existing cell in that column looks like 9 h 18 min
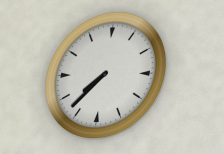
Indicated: 7 h 37 min
